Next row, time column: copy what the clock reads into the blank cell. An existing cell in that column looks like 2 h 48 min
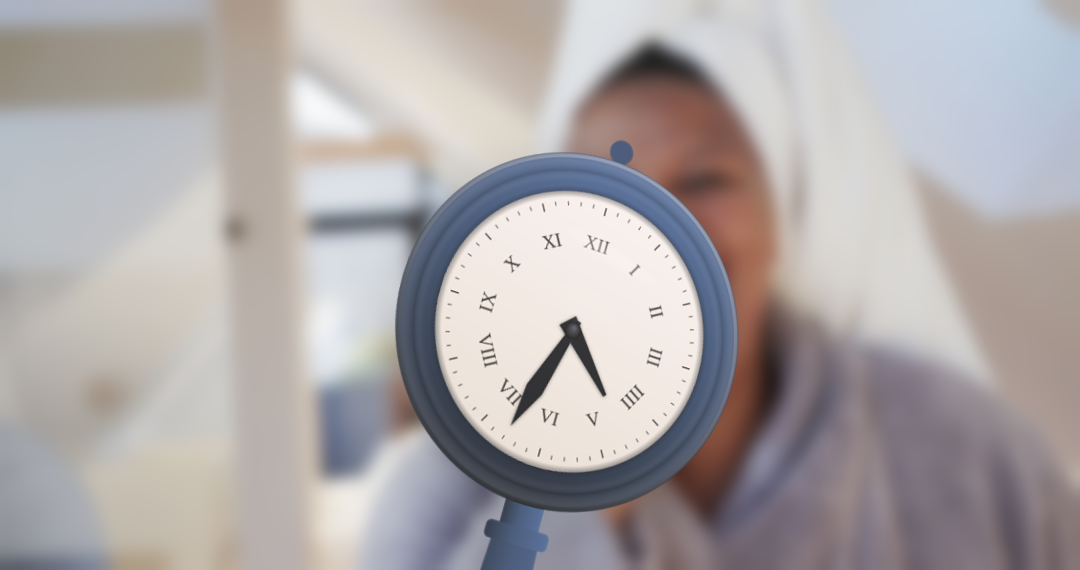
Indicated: 4 h 33 min
